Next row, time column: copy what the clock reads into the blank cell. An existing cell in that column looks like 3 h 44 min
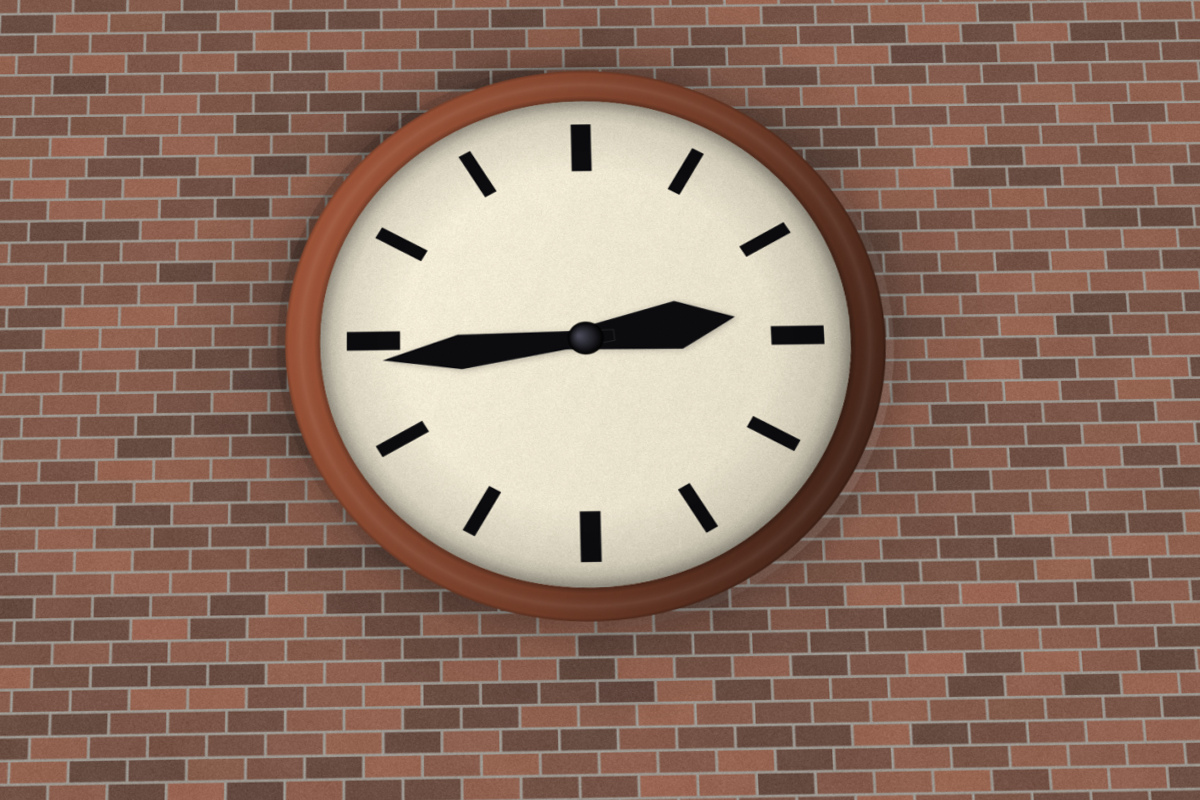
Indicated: 2 h 44 min
